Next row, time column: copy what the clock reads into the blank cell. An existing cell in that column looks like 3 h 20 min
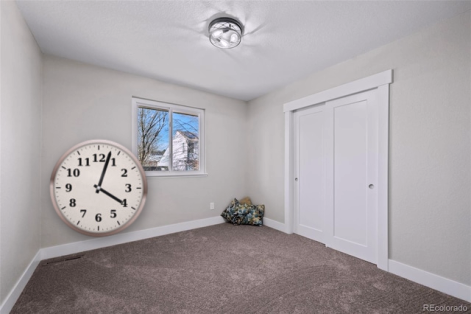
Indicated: 4 h 03 min
